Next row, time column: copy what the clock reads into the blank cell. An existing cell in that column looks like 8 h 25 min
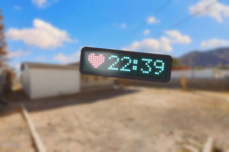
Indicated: 22 h 39 min
